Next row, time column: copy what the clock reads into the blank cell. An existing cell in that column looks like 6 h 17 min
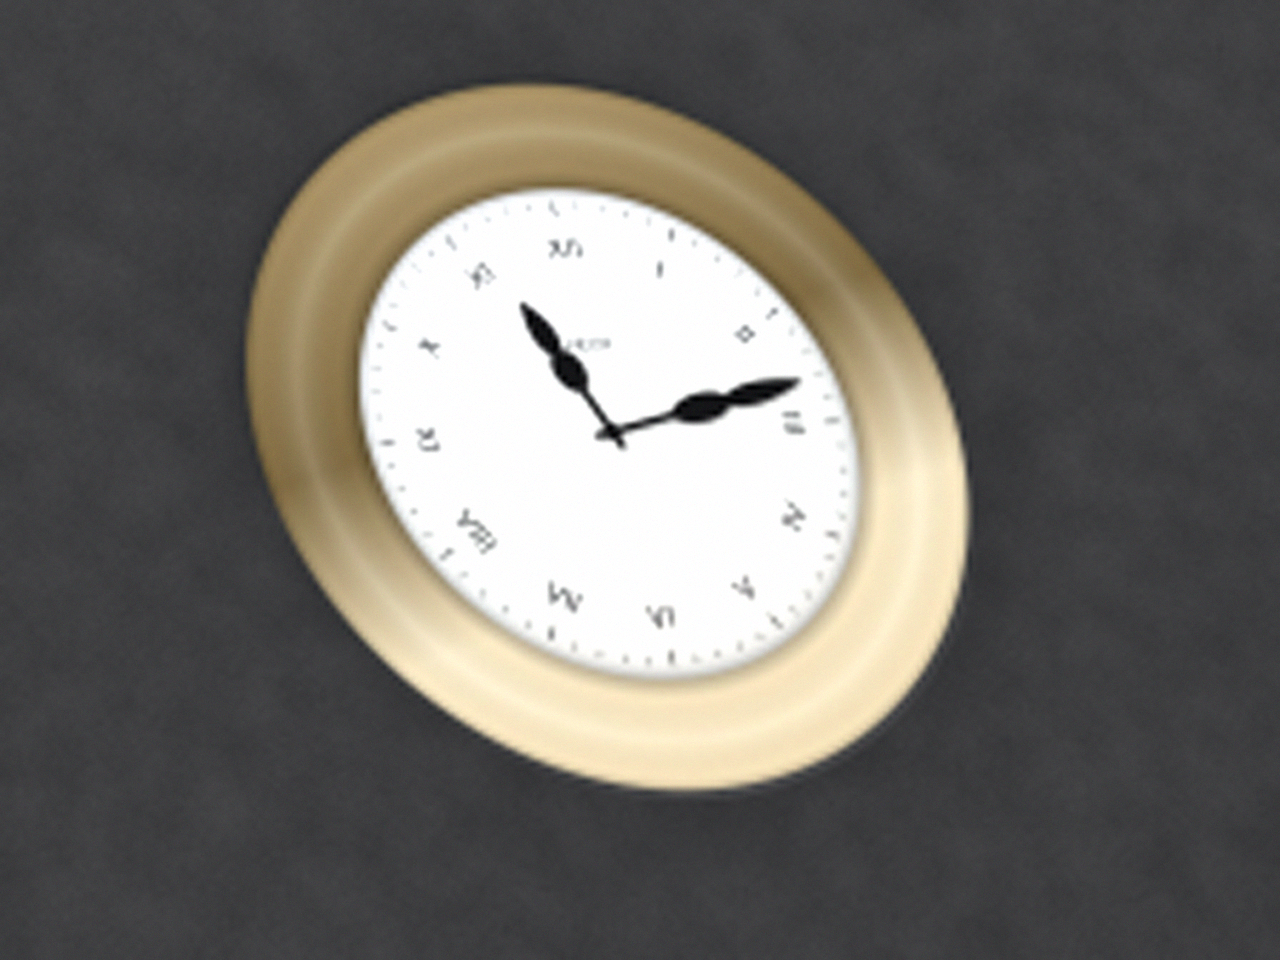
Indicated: 11 h 13 min
